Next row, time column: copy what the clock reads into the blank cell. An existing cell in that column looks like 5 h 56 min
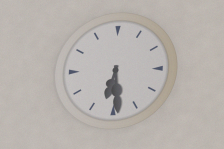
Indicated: 6 h 29 min
